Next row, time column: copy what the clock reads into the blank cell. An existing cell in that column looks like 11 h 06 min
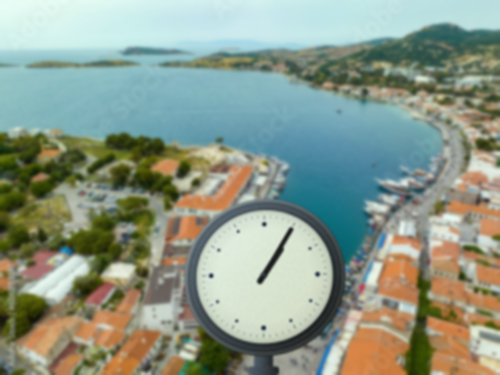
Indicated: 1 h 05 min
